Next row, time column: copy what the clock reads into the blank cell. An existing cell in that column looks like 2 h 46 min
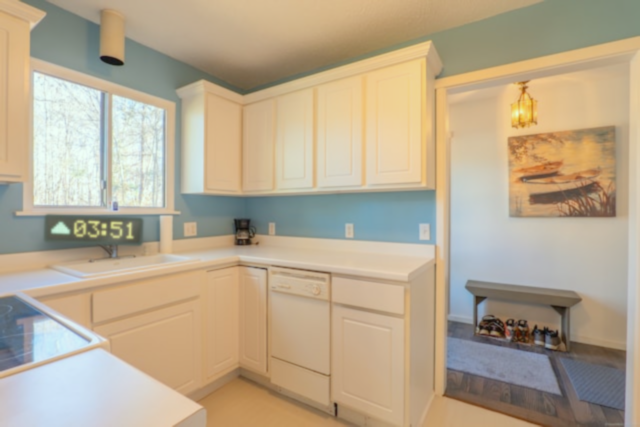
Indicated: 3 h 51 min
